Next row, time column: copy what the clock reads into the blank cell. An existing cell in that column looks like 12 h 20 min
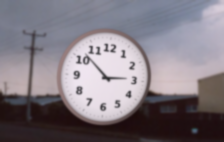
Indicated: 2 h 52 min
